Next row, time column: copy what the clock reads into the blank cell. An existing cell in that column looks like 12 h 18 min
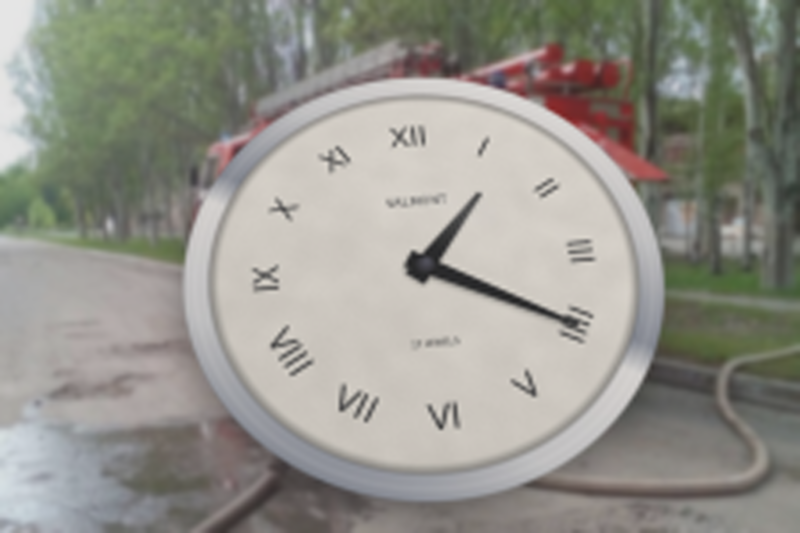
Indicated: 1 h 20 min
